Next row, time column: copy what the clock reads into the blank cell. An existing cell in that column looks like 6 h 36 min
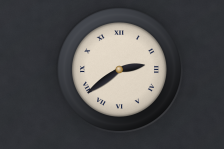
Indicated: 2 h 39 min
